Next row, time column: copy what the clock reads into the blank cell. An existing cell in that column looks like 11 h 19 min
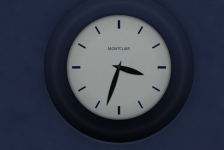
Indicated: 3 h 33 min
